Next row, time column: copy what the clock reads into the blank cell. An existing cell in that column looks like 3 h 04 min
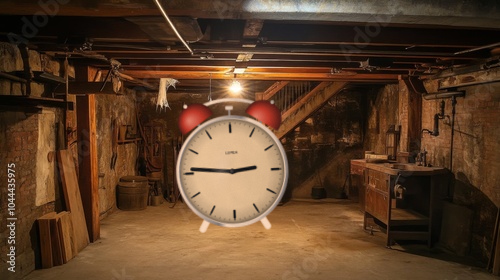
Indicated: 2 h 46 min
